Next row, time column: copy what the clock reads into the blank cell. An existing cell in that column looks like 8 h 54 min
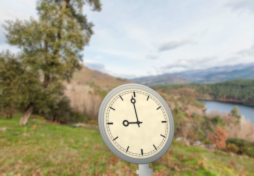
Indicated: 8 h 59 min
